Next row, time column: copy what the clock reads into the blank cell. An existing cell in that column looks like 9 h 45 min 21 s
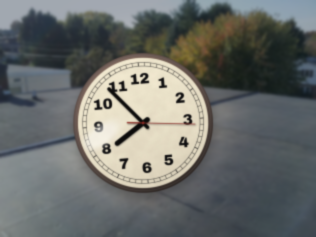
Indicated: 7 h 53 min 16 s
